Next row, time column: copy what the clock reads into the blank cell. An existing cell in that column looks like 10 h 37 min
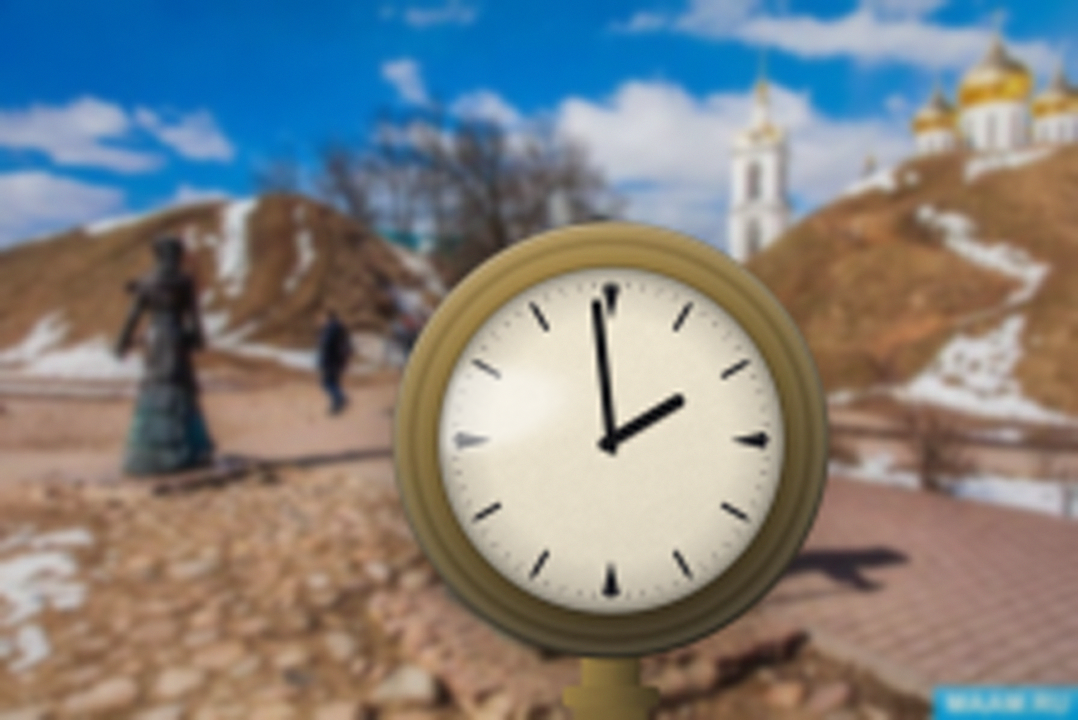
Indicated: 1 h 59 min
